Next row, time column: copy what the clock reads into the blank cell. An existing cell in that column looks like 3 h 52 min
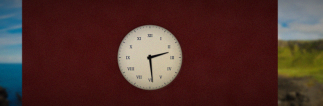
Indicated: 2 h 29 min
